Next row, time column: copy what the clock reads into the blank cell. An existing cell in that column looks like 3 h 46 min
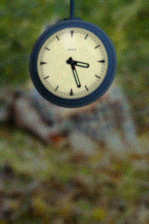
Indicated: 3 h 27 min
